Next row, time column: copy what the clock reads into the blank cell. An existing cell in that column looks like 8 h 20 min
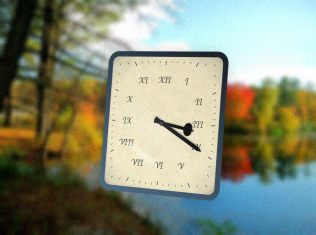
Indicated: 3 h 20 min
